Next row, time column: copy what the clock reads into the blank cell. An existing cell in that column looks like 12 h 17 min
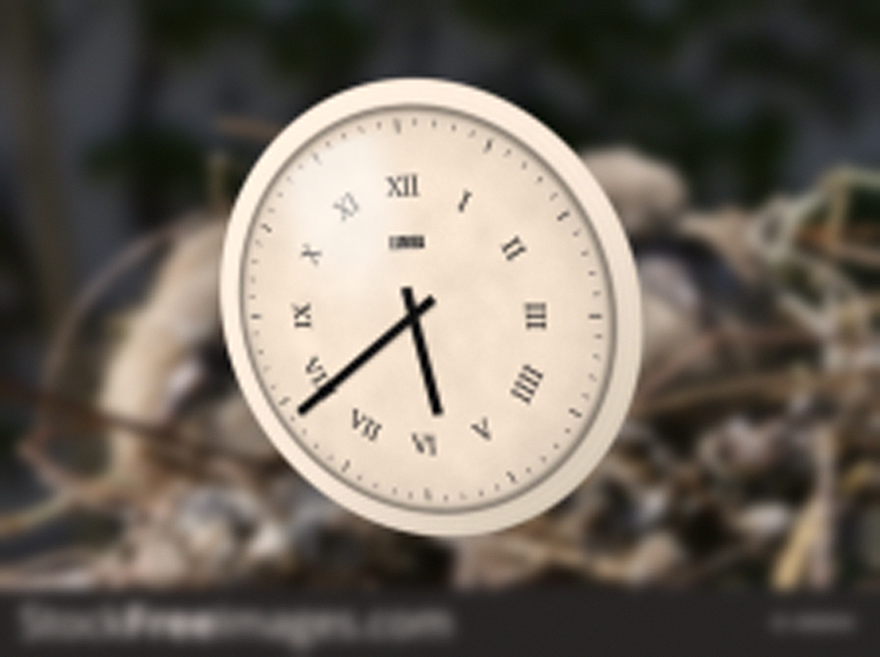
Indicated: 5 h 39 min
